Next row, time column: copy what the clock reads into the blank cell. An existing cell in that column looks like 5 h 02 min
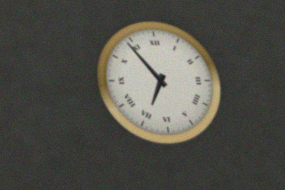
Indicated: 6 h 54 min
